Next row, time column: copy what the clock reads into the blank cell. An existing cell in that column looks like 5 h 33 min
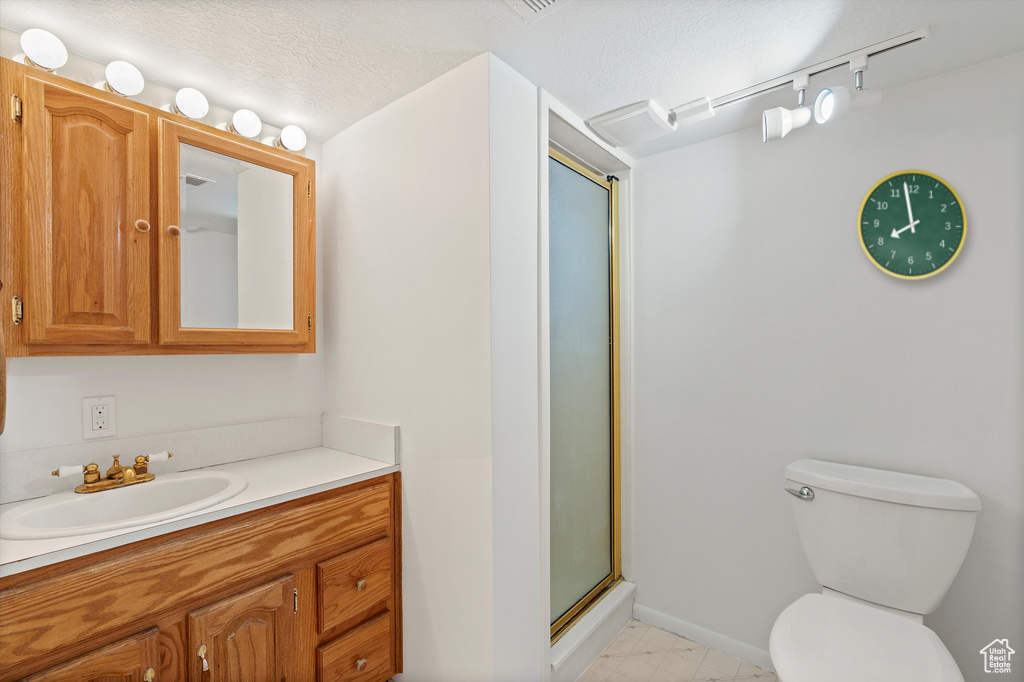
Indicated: 7 h 58 min
